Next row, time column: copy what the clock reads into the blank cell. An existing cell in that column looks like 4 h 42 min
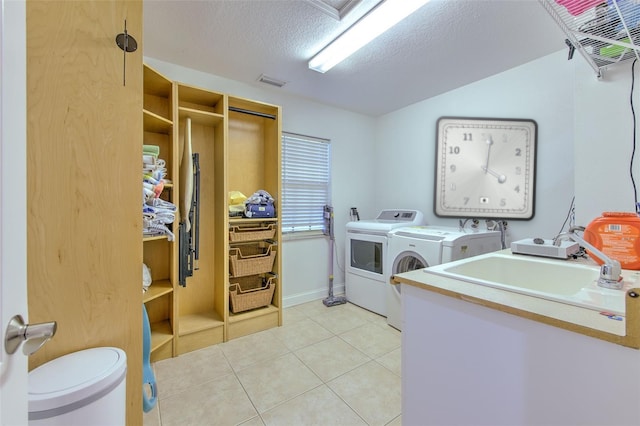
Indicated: 4 h 01 min
